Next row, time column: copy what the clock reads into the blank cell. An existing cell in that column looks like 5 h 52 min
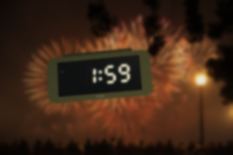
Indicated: 1 h 59 min
